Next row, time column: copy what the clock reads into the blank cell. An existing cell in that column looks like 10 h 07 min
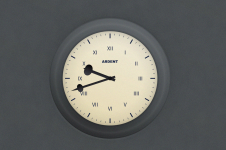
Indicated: 9 h 42 min
